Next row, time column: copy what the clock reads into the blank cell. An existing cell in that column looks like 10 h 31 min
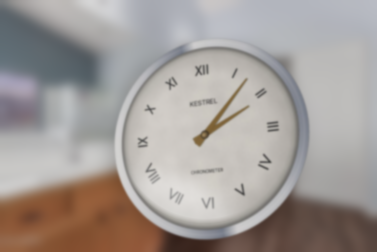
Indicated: 2 h 07 min
